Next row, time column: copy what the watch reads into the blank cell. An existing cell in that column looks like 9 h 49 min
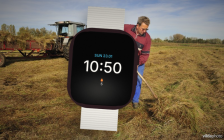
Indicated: 10 h 50 min
